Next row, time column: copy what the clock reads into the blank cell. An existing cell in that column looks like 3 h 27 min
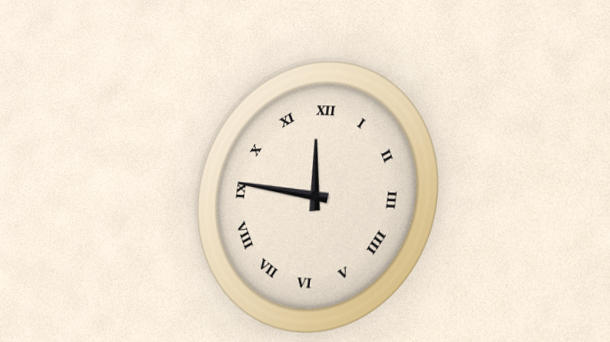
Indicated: 11 h 46 min
